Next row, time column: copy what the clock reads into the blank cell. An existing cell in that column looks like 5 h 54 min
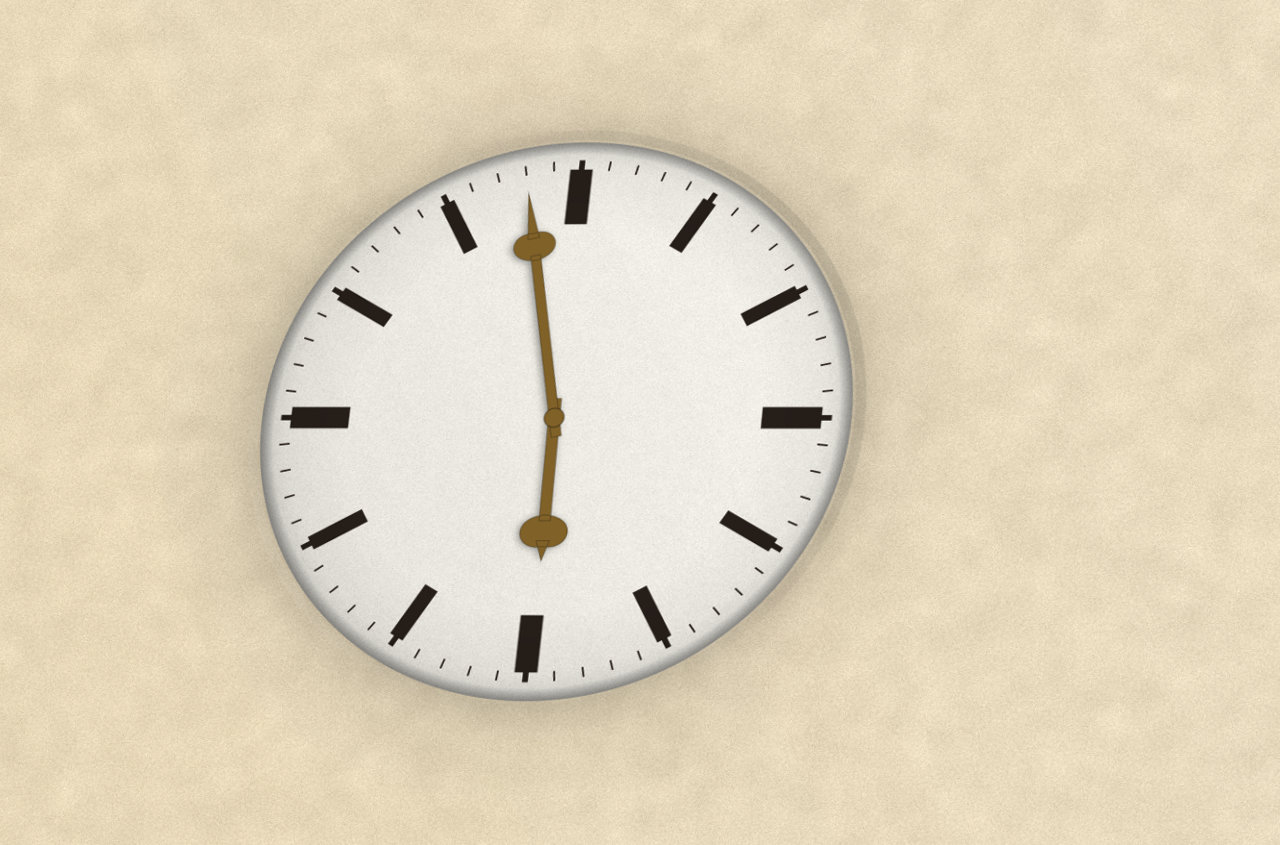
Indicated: 5 h 58 min
